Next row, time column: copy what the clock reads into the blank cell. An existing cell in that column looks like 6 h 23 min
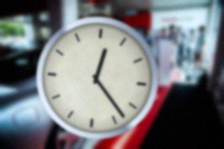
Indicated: 12 h 23 min
